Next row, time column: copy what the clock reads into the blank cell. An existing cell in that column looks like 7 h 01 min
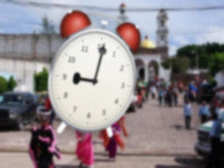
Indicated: 9 h 01 min
